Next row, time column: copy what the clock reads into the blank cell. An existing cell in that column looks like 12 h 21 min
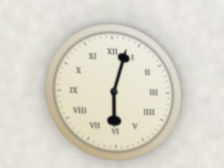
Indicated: 6 h 03 min
